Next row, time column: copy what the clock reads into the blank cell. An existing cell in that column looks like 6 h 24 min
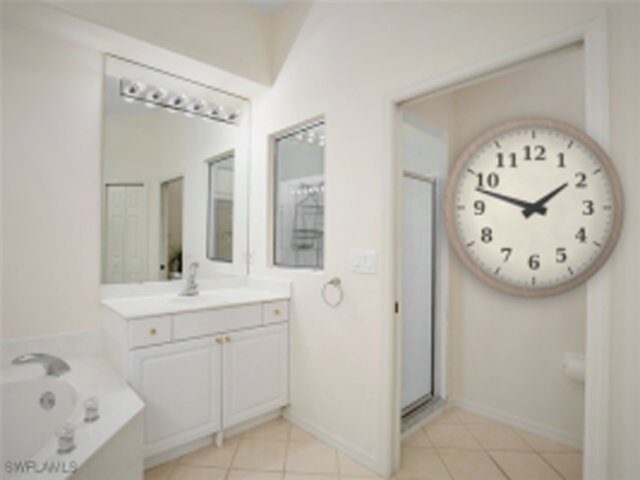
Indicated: 1 h 48 min
